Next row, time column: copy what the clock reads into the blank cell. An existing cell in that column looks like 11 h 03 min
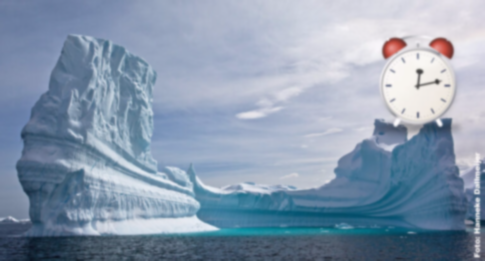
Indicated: 12 h 13 min
